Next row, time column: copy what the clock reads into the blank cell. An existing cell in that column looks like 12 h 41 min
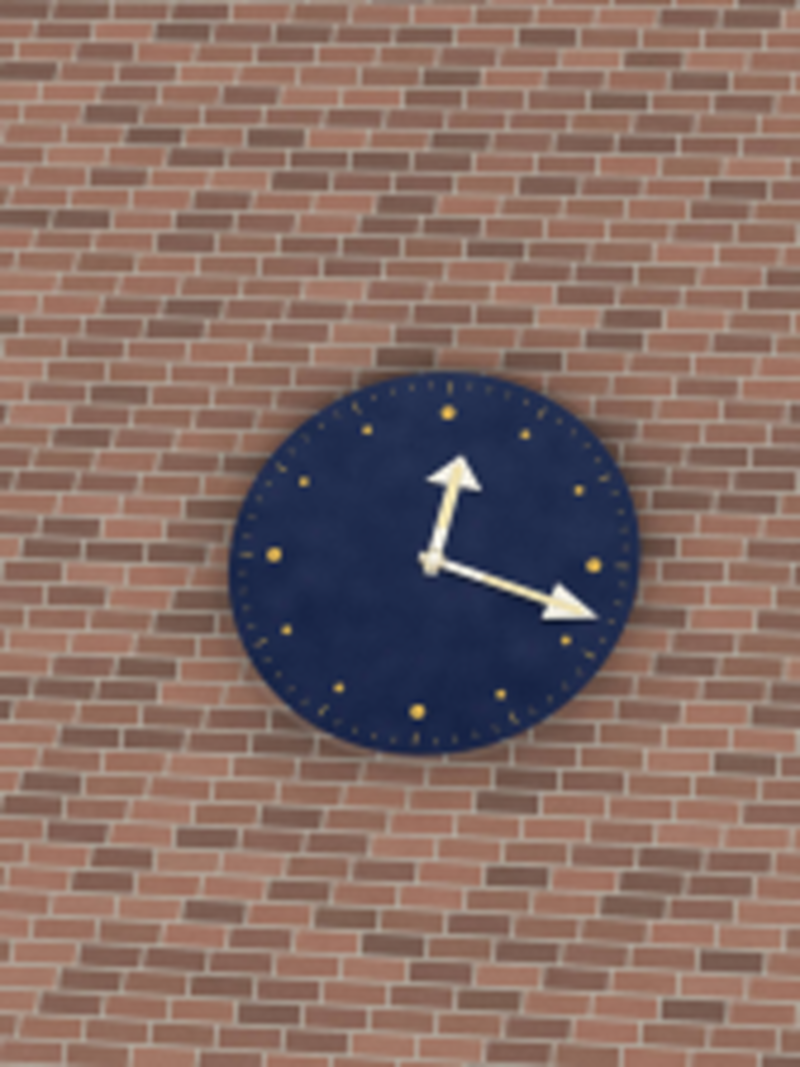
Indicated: 12 h 18 min
